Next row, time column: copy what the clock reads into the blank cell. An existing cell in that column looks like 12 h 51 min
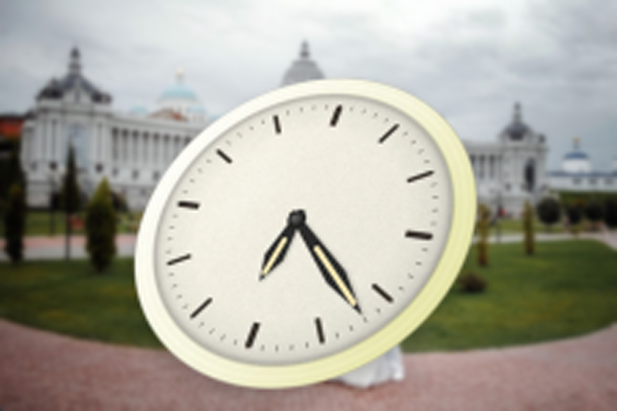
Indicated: 6 h 22 min
